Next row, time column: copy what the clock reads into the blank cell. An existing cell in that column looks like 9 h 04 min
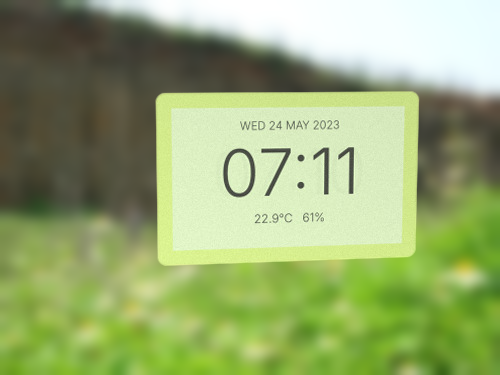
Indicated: 7 h 11 min
